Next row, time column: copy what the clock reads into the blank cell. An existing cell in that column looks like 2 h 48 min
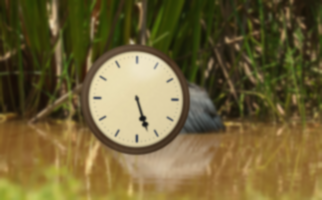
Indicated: 5 h 27 min
